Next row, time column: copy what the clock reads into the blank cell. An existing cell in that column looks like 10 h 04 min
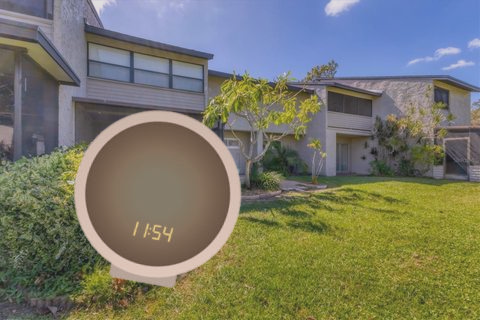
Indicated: 11 h 54 min
